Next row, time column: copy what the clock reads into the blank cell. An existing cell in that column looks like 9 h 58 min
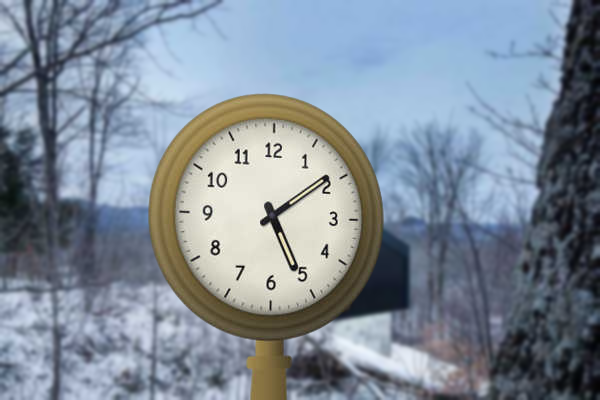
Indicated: 5 h 09 min
